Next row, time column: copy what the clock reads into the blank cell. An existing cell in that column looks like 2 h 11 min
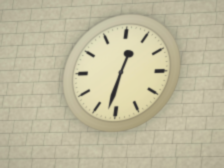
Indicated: 12 h 32 min
